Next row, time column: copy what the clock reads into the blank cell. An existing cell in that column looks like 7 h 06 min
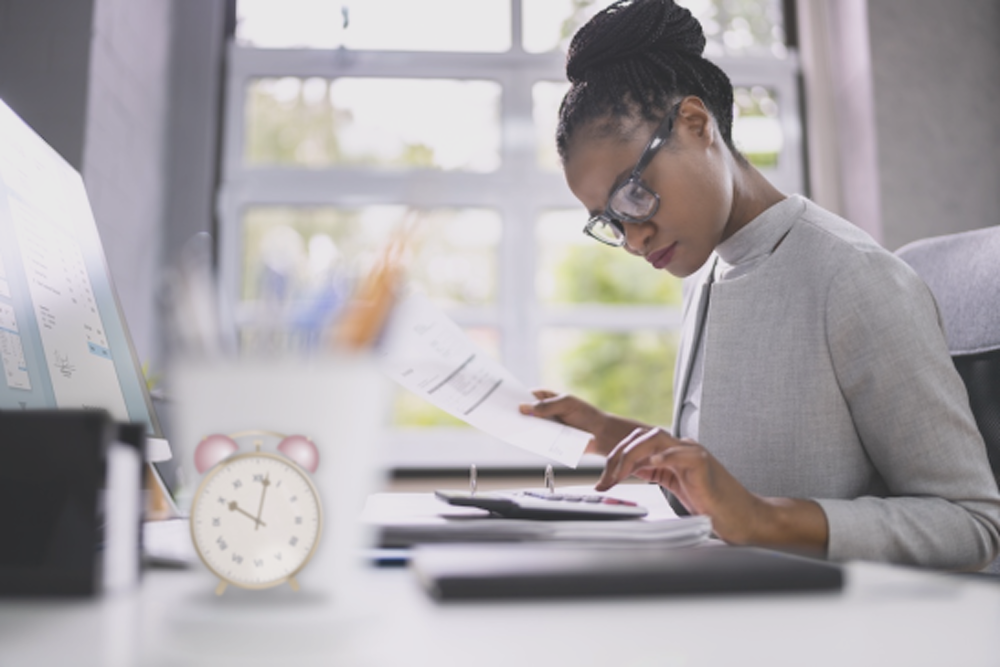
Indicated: 10 h 02 min
